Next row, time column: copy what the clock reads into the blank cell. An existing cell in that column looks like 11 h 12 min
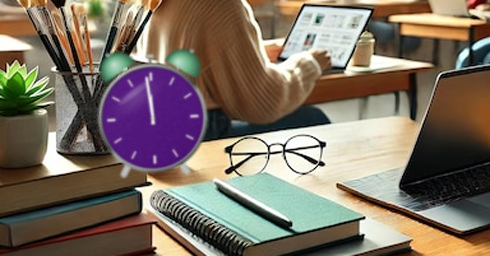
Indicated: 11 h 59 min
